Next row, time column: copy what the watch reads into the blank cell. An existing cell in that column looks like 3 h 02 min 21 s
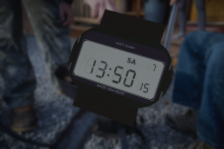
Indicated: 13 h 50 min 15 s
